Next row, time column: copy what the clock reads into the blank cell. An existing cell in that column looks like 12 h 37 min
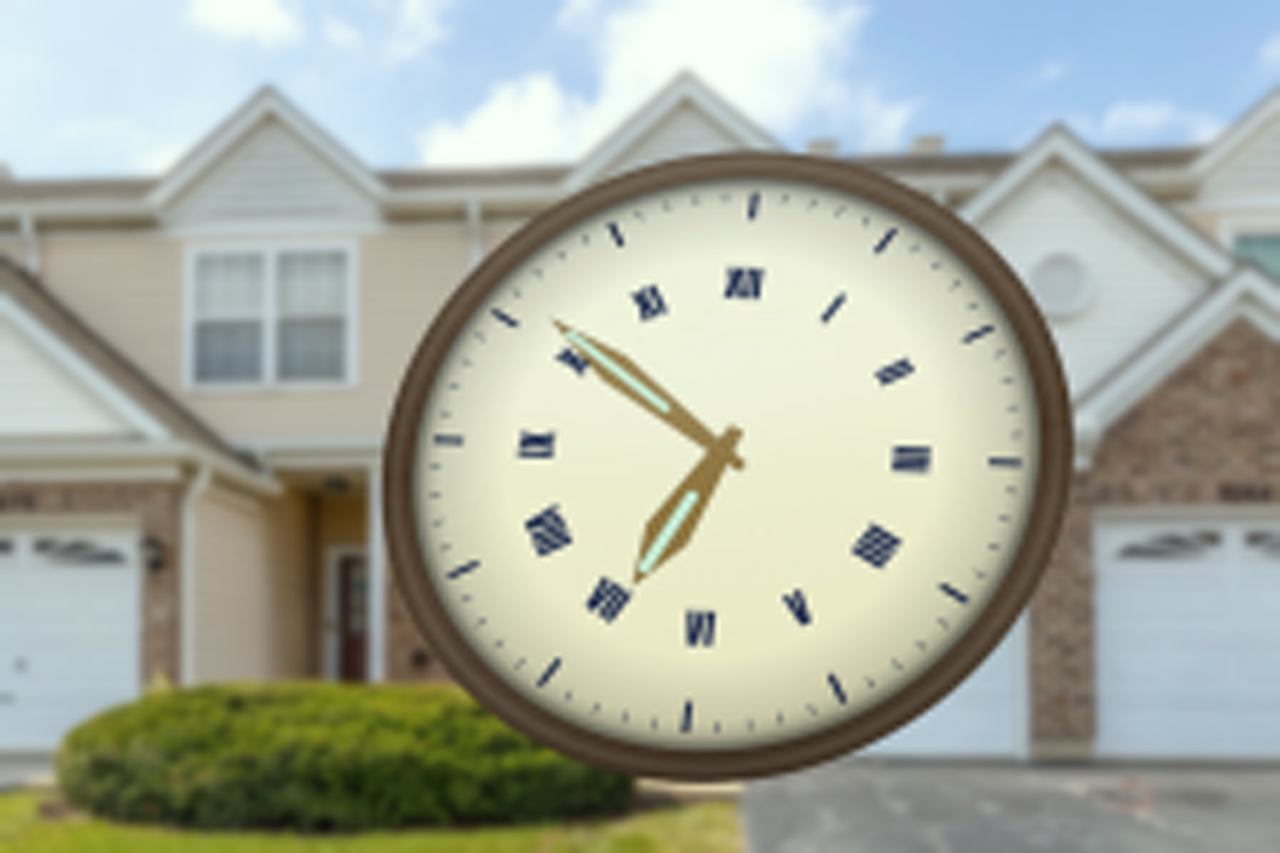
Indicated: 6 h 51 min
